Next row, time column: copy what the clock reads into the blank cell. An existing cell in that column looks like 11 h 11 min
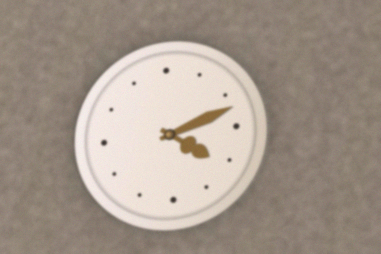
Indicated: 4 h 12 min
